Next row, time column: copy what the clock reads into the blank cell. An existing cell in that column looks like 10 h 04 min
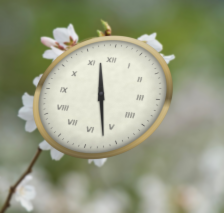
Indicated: 11 h 27 min
